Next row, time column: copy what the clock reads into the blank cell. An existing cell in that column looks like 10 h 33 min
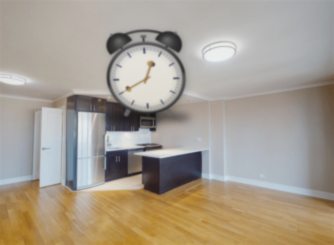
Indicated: 12 h 40 min
